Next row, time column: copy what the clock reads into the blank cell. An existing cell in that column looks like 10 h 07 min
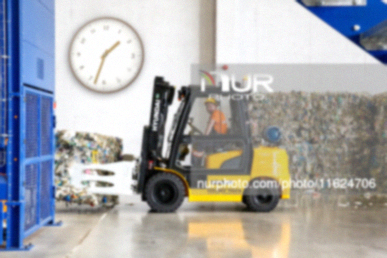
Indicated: 1 h 33 min
